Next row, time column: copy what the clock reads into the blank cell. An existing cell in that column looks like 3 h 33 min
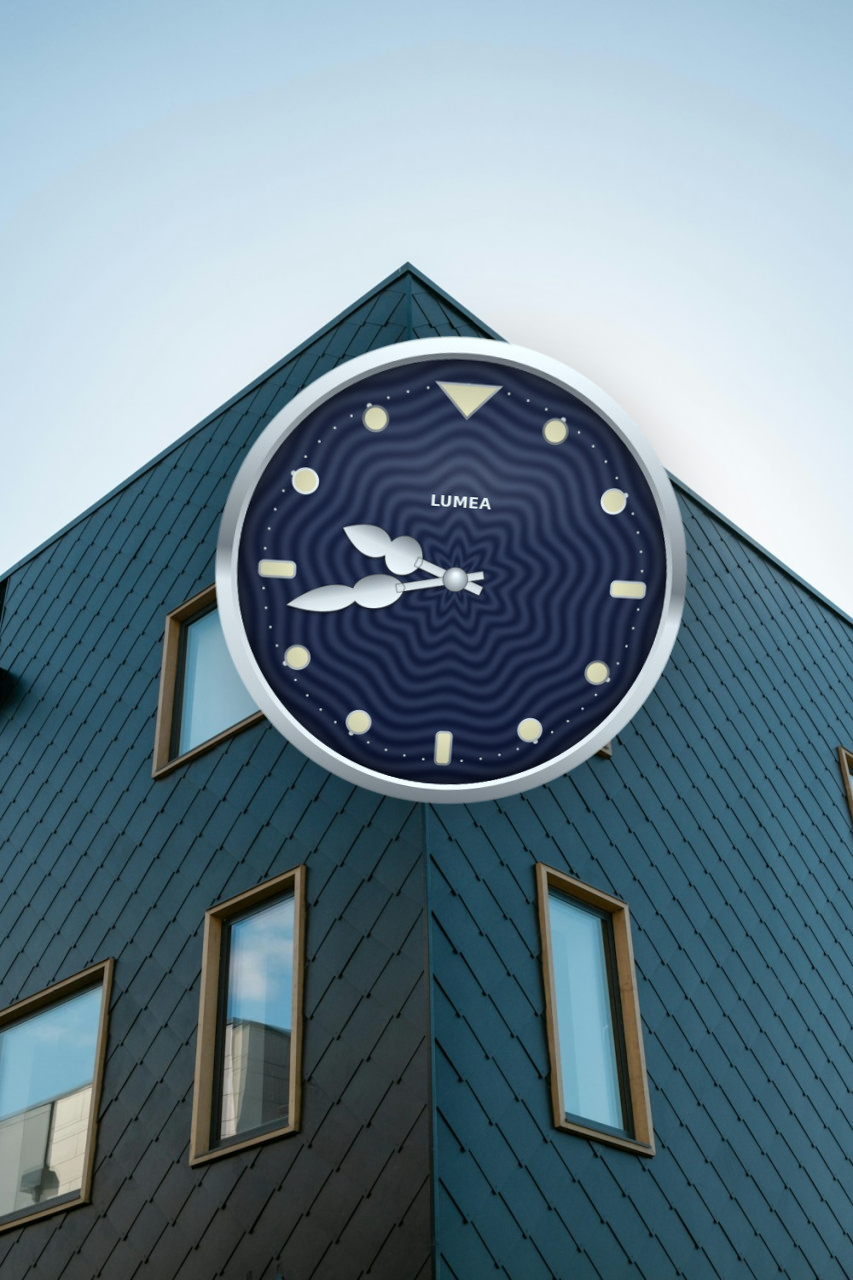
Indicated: 9 h 43 min
